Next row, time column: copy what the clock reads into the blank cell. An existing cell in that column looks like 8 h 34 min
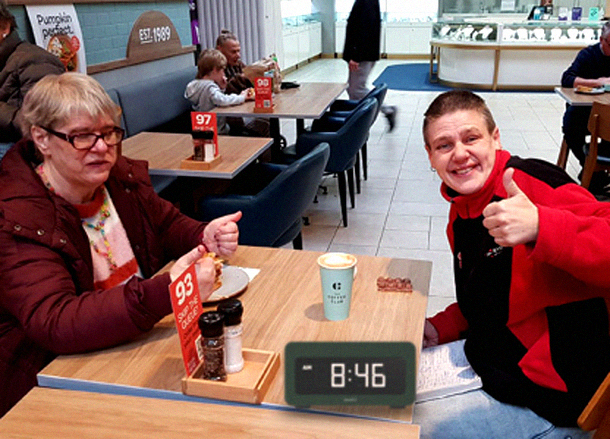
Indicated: 8 h 46 min
